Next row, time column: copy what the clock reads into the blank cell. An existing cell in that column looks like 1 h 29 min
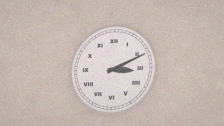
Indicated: 3 h 11 min
